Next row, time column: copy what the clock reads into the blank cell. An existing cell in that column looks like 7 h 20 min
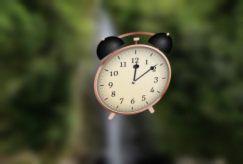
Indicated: 12 h 09 min
